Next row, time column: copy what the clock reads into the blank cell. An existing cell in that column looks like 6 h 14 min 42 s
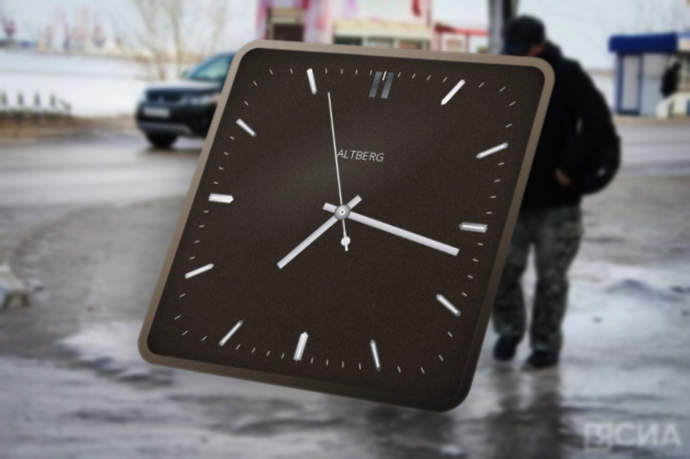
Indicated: 7 h 16 min 56 s
